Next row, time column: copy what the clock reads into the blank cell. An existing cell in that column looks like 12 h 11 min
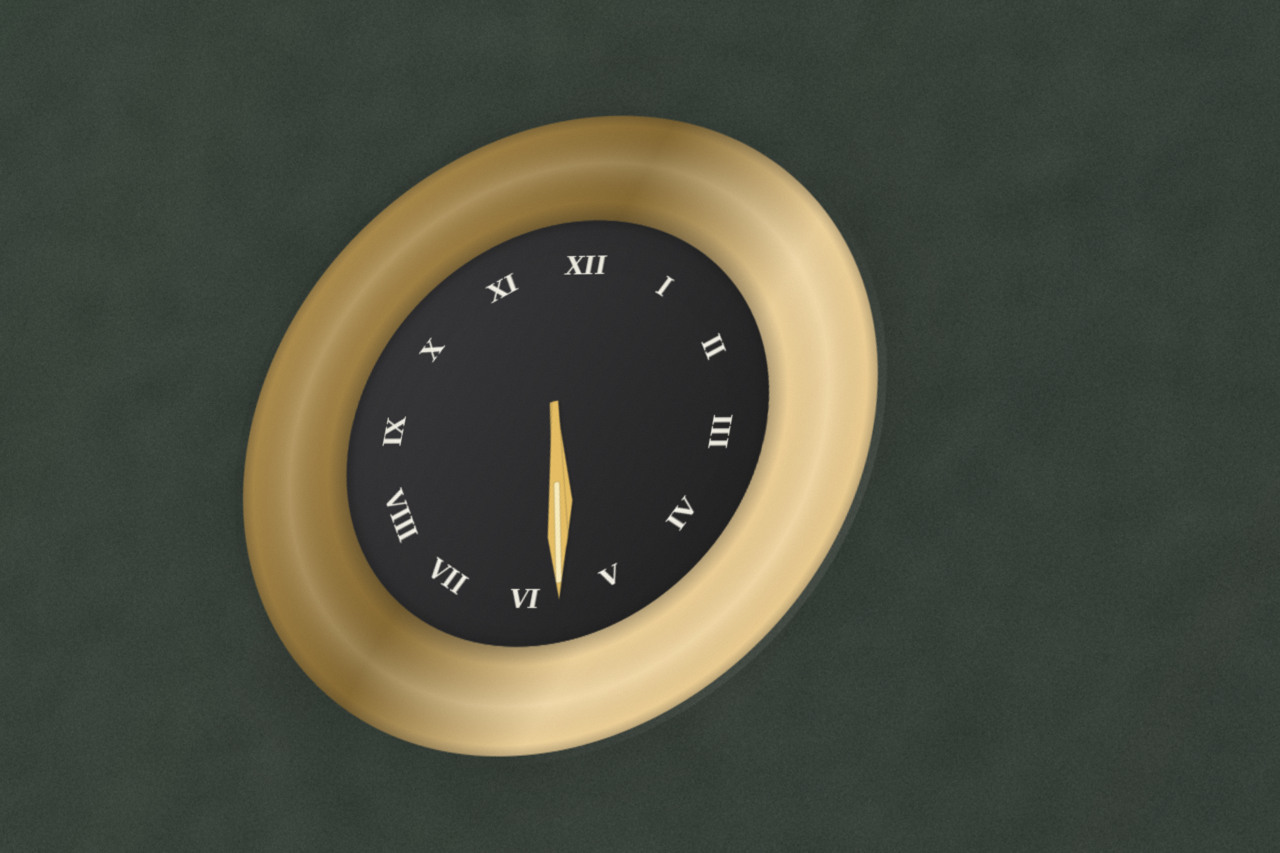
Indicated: 5 h 28 min
